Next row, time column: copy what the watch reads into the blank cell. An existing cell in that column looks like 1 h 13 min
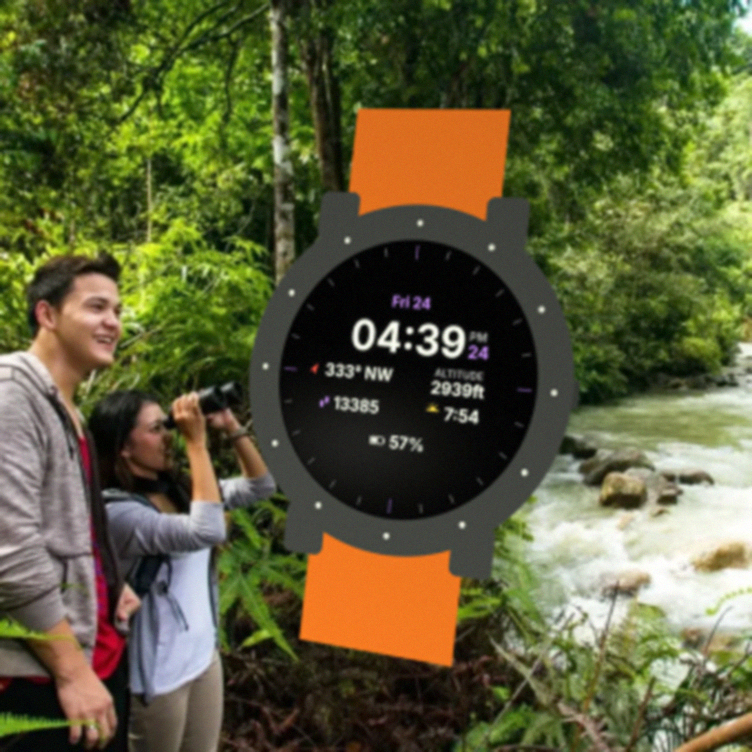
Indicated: 4 h 39 min
